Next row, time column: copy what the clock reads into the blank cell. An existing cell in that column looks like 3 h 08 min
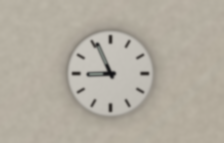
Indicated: 8 h 56 min
